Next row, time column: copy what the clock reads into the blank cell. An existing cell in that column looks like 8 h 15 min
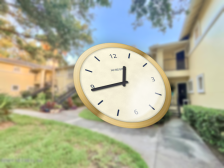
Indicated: 12 h 44 min
